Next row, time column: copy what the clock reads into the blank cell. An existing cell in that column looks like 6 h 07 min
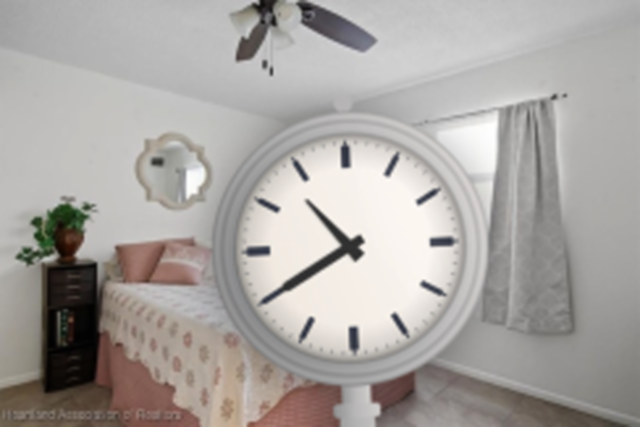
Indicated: 10 h 40 min
